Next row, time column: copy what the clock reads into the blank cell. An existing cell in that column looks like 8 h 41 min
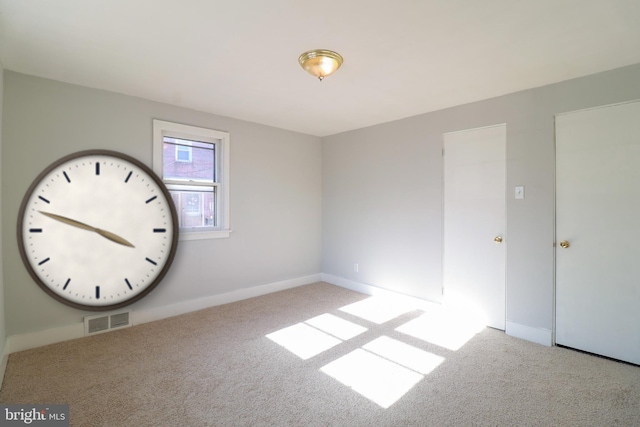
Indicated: 3 h 48 min
